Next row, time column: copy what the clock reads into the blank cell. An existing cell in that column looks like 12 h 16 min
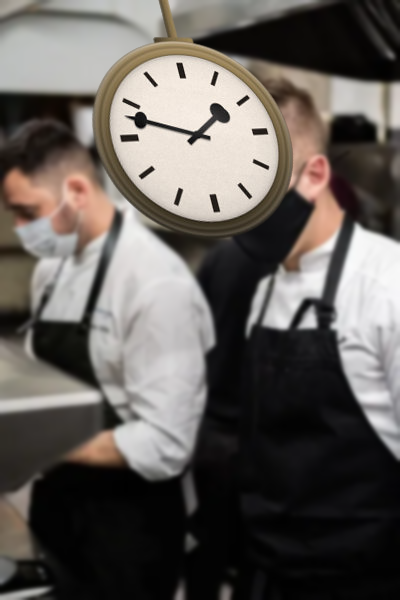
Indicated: 1 h 48 min
